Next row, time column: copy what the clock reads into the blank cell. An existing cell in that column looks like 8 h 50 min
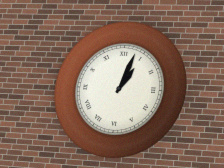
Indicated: 1 h 03 min
